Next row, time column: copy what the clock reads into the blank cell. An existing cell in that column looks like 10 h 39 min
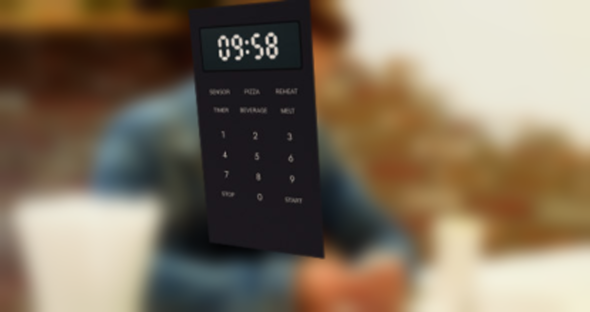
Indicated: 9 h 58 min
